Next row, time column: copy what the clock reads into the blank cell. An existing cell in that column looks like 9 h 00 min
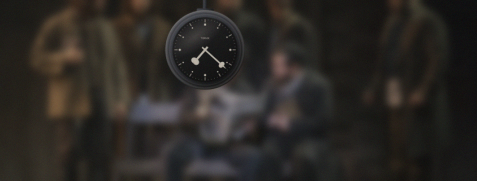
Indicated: 7 h 22 min
